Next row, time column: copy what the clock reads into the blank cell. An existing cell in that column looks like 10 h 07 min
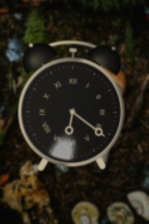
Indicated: 6 h 21 min
